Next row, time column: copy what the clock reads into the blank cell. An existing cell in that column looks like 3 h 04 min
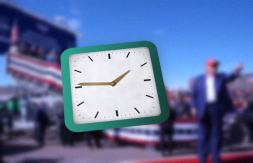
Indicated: 1 h 46 min
